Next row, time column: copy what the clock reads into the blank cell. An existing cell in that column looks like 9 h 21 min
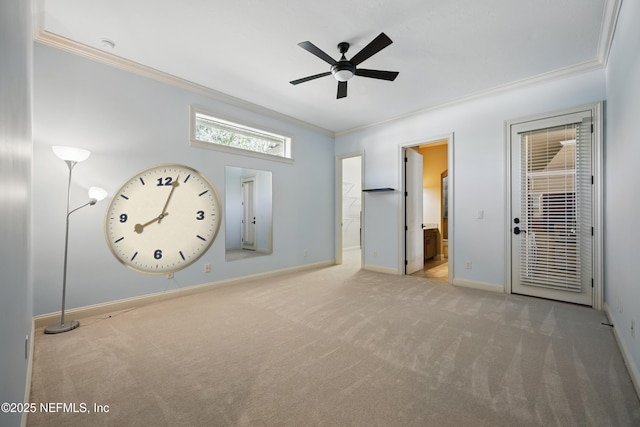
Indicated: 8 h 03 min
